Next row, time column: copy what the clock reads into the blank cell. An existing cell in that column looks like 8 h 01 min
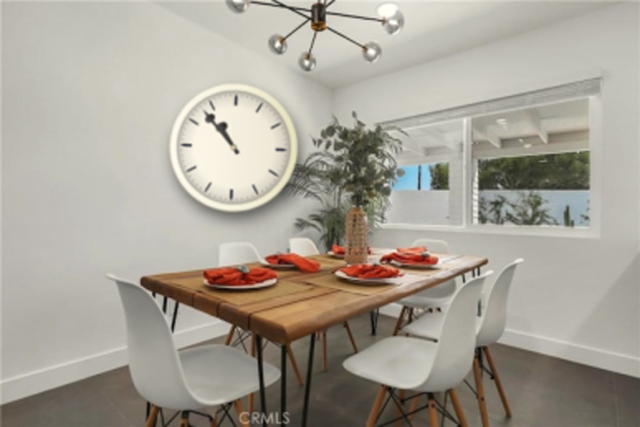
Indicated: 10 h 53 min
